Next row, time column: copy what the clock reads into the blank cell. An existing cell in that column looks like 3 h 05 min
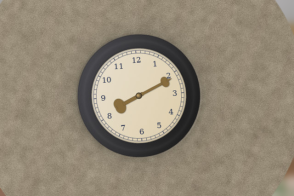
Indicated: 8 h 11 min
